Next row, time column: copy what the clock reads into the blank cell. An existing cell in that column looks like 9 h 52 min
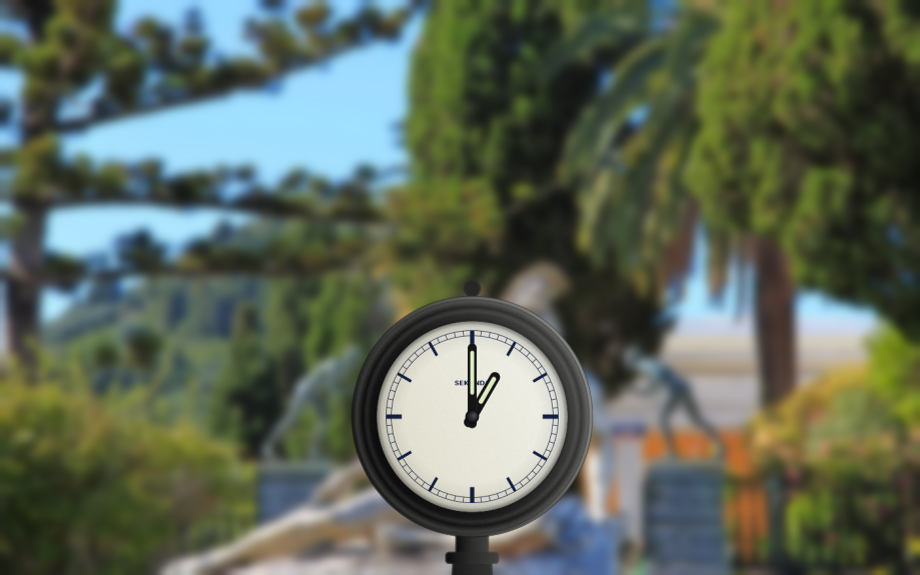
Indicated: 1 h 00 min
